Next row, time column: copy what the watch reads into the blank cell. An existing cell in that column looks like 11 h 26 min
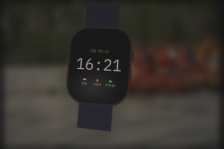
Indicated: 16 h 21 min
